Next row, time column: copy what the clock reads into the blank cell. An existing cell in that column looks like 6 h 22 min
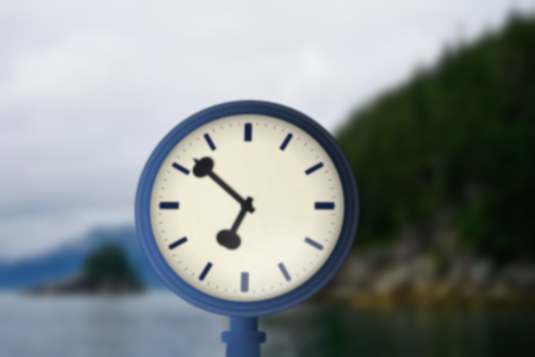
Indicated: 6 h 52 min
